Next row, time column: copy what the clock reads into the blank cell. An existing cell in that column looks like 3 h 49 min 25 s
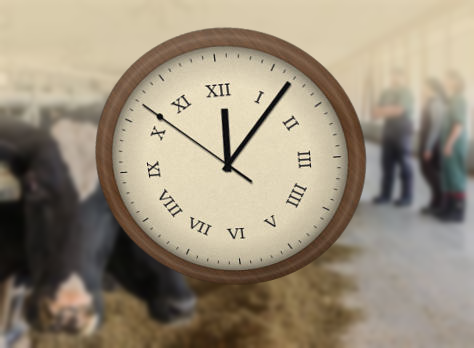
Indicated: 12 h 06 min 52 s
